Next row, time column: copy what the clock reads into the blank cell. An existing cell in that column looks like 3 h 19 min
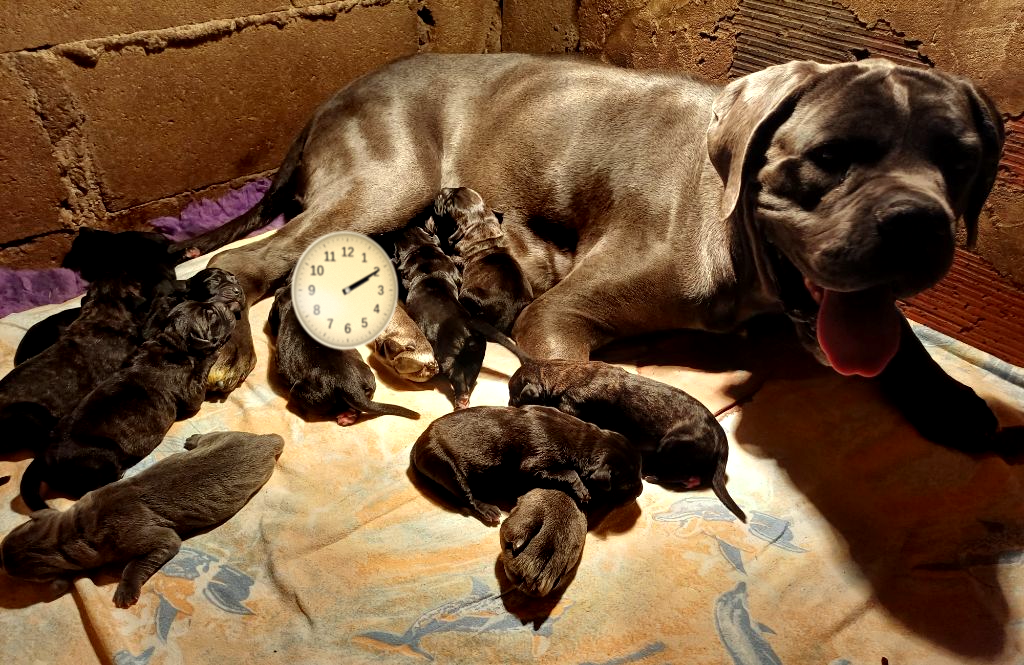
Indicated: 2 h 10 min
